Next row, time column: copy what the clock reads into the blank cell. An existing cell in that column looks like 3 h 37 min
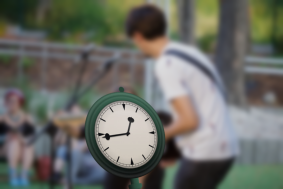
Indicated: 12 h 44 min
